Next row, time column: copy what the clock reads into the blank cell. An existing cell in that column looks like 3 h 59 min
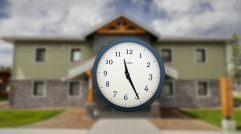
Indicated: 11 h 25 min
